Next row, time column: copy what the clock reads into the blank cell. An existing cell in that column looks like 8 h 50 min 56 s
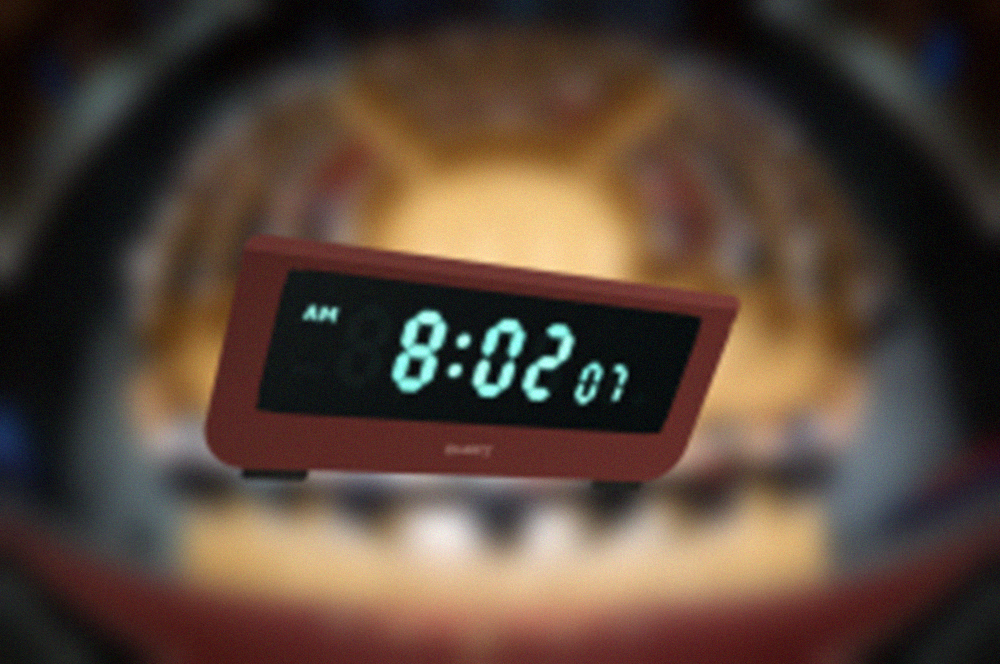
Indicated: 8 h 02 min 07 s
